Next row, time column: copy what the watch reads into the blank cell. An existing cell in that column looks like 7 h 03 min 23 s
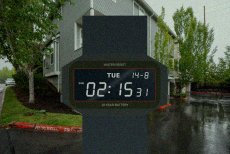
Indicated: 2 h 15 min 31 s
